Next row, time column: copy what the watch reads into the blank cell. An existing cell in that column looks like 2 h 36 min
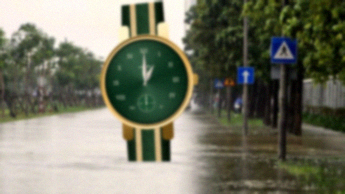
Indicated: 1 h 00 min
